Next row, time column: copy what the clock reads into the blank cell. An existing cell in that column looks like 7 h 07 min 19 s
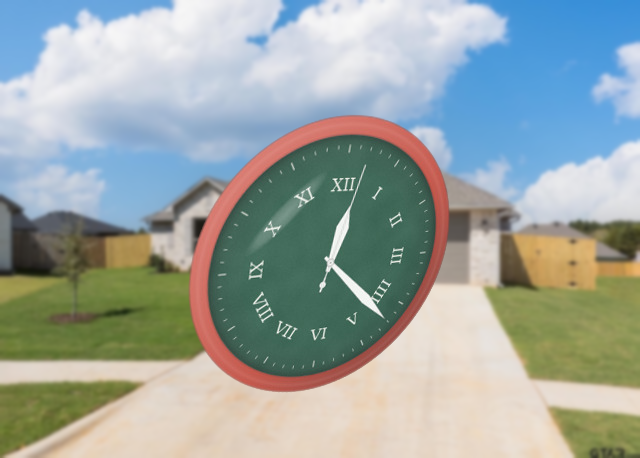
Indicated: 12 h 22 min 02 s
